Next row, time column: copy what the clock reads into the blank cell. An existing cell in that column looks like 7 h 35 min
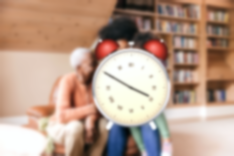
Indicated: 3 h 50 min
